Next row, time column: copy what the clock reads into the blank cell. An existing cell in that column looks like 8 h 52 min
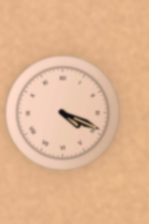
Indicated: 4 h 19 min
